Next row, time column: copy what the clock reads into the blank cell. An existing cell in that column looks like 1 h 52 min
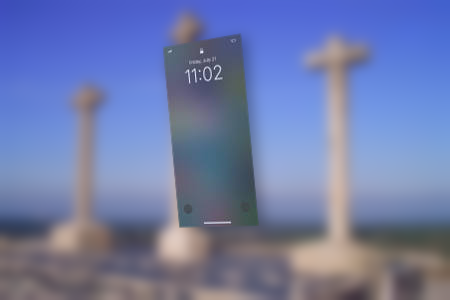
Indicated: 11 h 02 min
